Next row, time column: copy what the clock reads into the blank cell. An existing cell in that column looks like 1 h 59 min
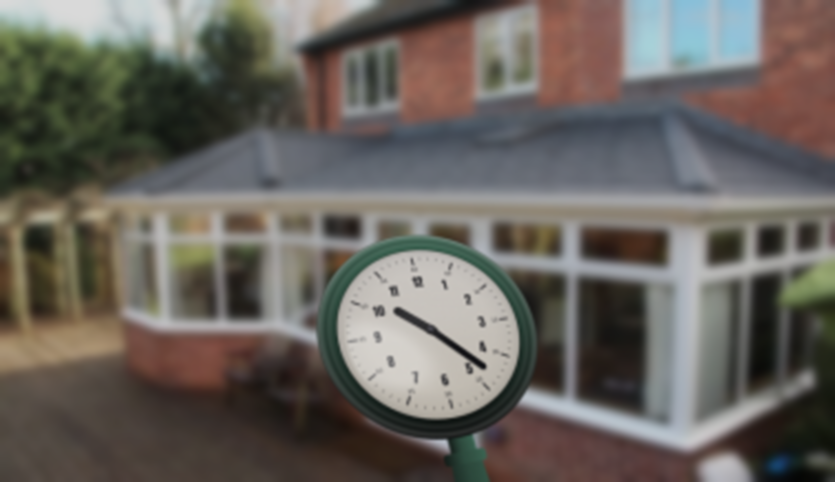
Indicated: 10 h 23 min
